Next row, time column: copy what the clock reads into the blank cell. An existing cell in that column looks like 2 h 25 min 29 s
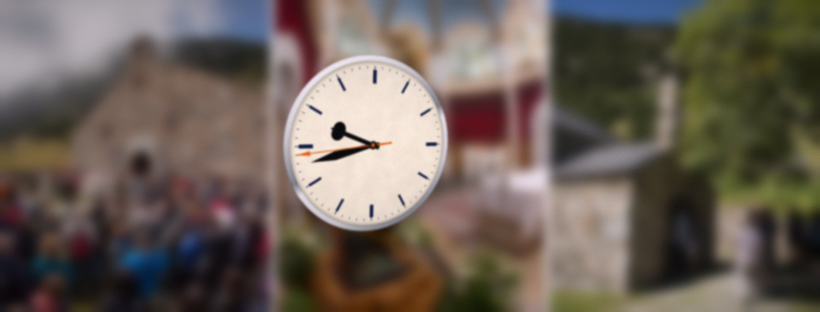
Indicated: 9 h 42 min 44 s
